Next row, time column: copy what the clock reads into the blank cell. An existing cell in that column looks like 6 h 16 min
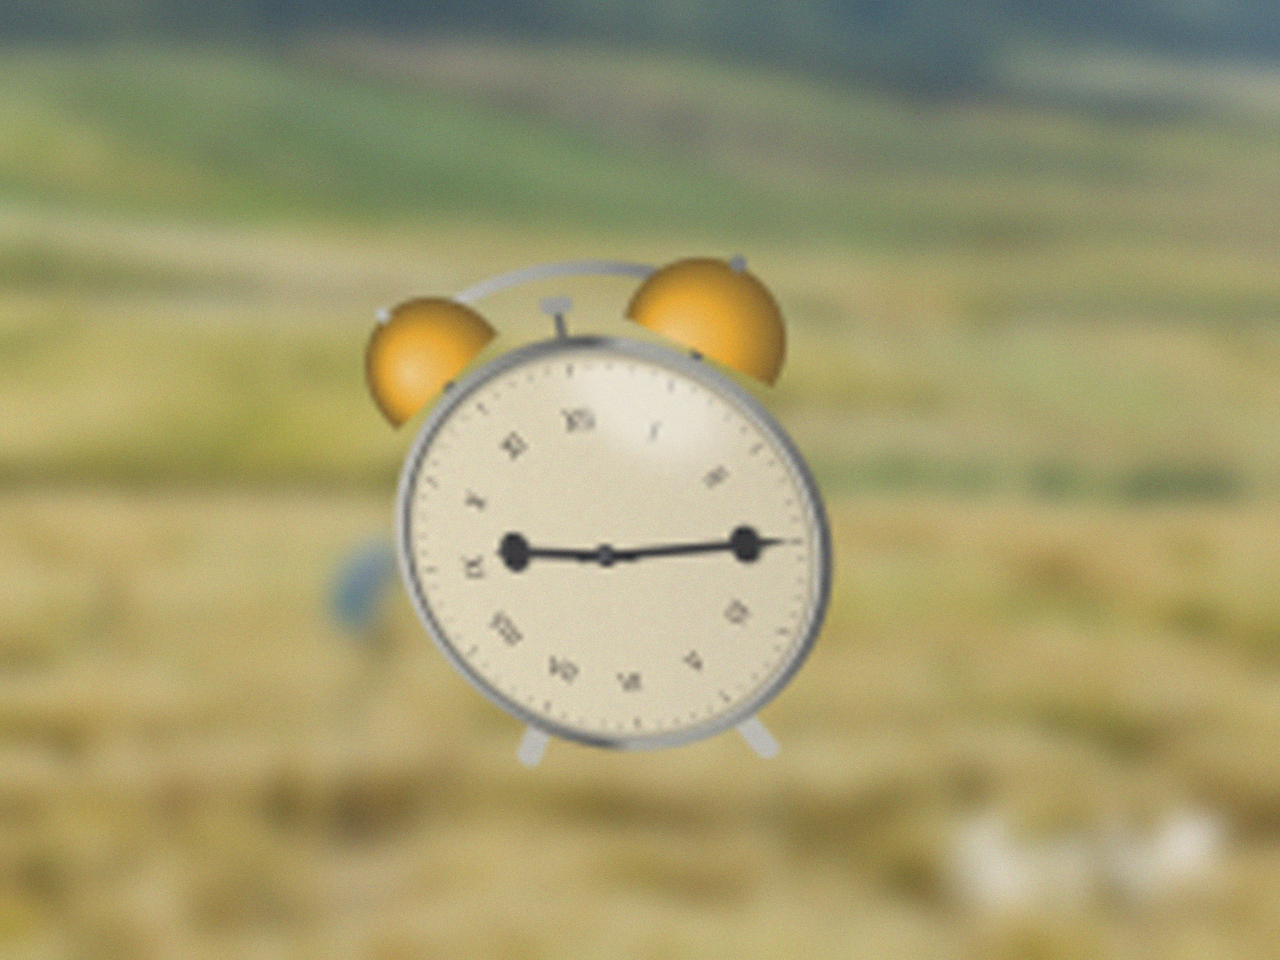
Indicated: 9 h 15 min
